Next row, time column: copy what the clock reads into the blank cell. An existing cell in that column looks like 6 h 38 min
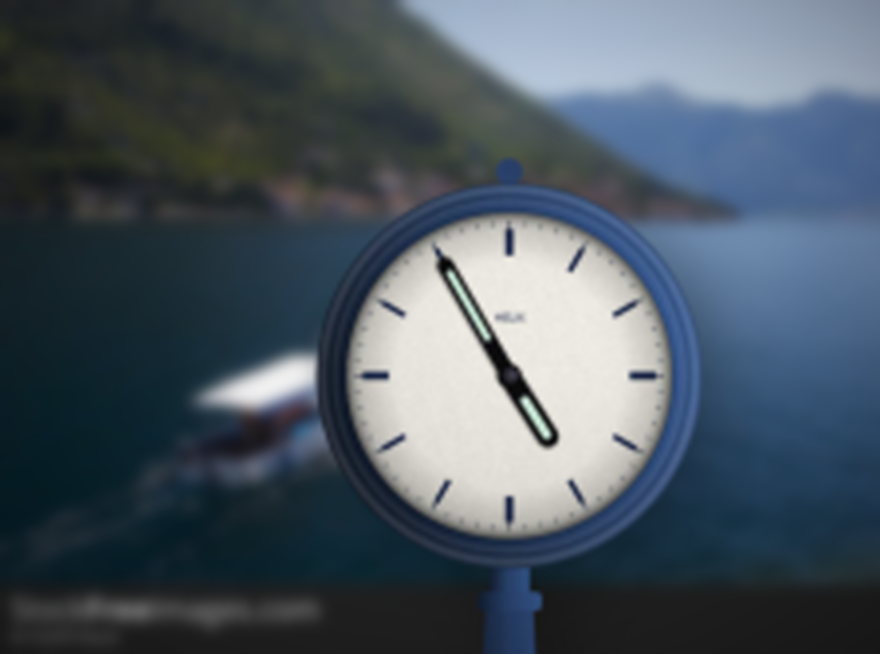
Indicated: 4 h 55 min
